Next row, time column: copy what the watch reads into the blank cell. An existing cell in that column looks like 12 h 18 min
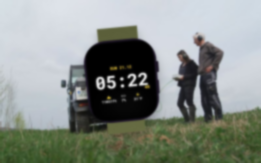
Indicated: 5 h 22 min
